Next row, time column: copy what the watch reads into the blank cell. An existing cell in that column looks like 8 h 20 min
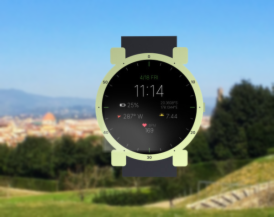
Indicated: 11 h 14 min
